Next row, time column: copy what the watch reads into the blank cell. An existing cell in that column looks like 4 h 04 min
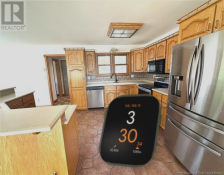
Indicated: 3 h 30 min
